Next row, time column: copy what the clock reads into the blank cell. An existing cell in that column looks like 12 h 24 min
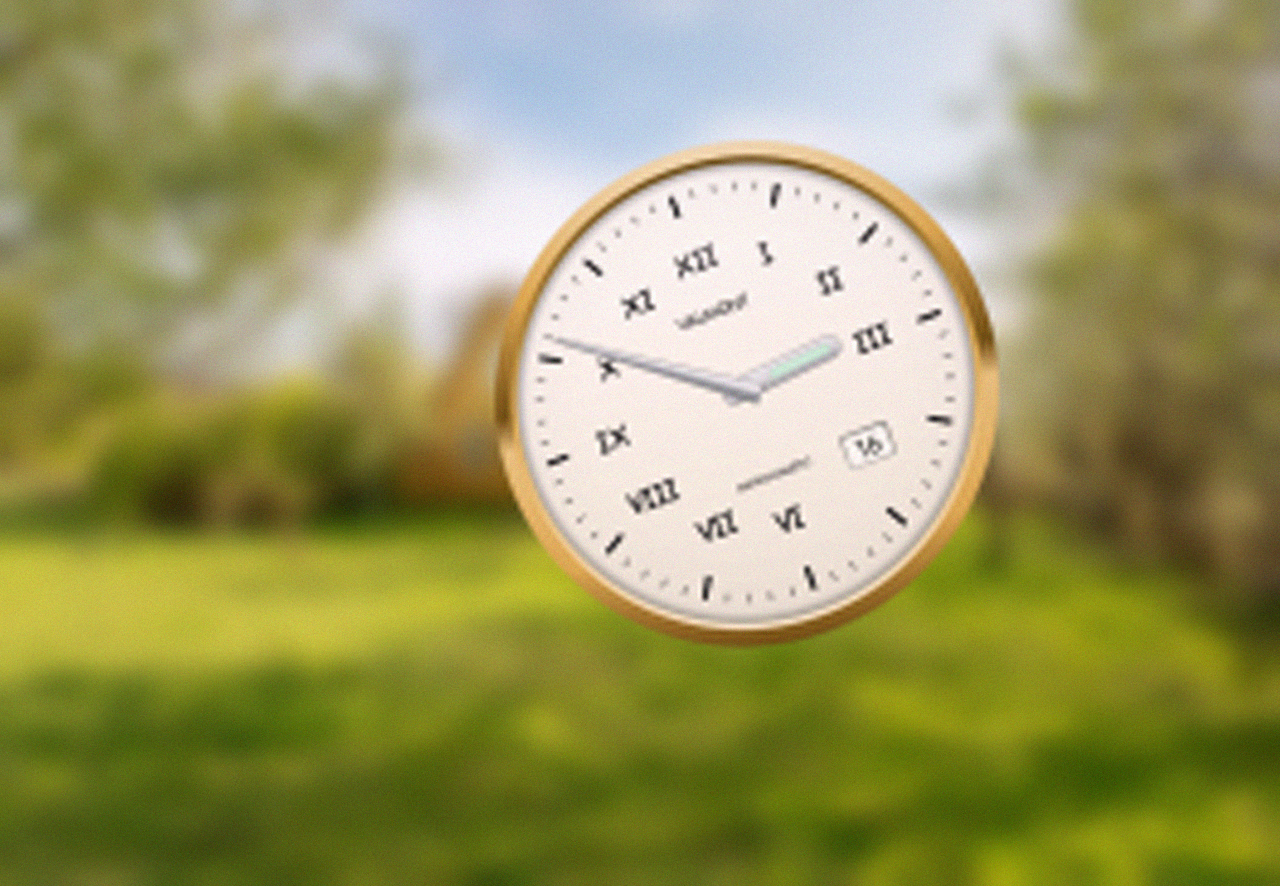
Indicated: 2 h 51 min
